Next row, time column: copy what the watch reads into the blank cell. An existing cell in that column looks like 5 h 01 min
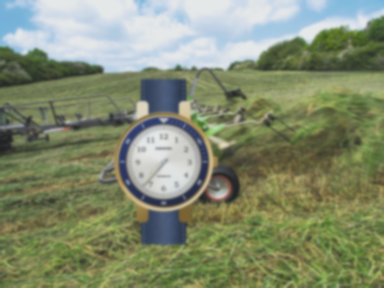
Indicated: 7 h 37 min
